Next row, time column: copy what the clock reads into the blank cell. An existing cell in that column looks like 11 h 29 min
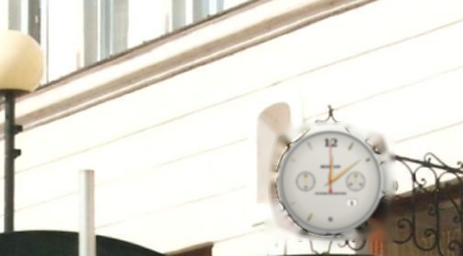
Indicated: 12 h 09 min
